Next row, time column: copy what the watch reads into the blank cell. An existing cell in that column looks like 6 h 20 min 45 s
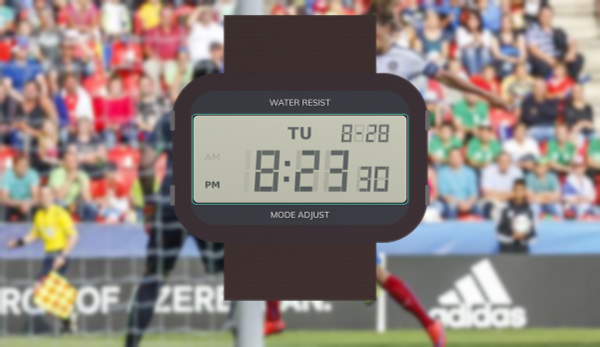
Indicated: 8 h 23 min 30 s
